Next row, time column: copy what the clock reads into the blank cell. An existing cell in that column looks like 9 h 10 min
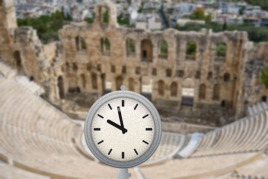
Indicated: 9 h 58 min
